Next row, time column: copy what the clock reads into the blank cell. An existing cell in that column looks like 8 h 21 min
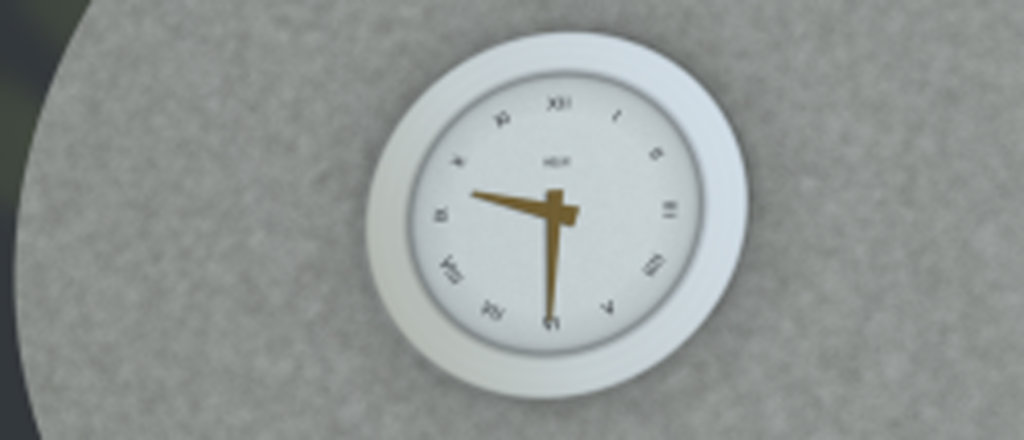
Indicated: 9 h 30 min
